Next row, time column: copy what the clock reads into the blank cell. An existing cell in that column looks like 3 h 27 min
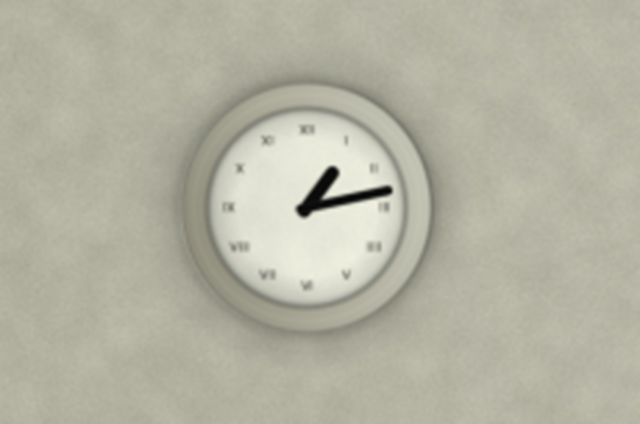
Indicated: 1 h 13 min
